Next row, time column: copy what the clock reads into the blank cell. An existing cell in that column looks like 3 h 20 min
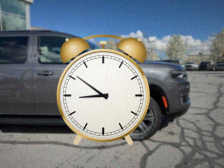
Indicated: 8 h 51 min
